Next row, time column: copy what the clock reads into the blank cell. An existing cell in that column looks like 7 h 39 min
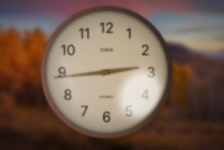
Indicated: 2 h 44 min
